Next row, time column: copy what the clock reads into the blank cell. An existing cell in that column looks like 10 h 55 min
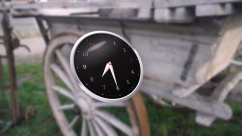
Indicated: 7 h 30 min
